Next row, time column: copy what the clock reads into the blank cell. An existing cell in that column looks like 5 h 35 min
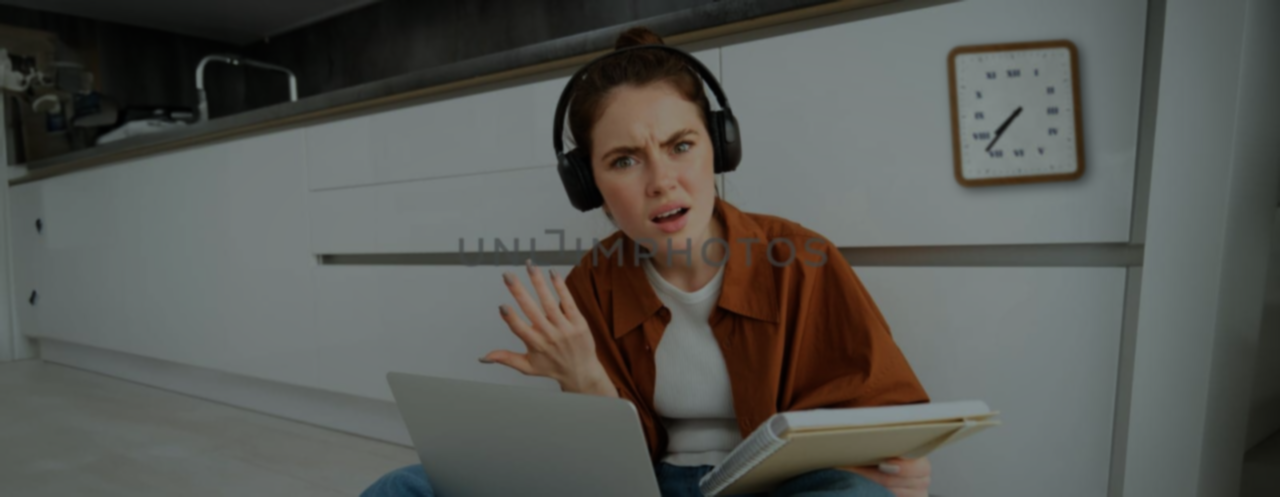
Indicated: 7 h 37 min
